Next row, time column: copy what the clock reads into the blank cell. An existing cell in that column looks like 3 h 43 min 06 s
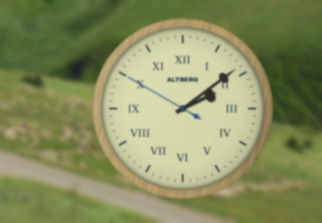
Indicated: 2 h 08 min 50 s
